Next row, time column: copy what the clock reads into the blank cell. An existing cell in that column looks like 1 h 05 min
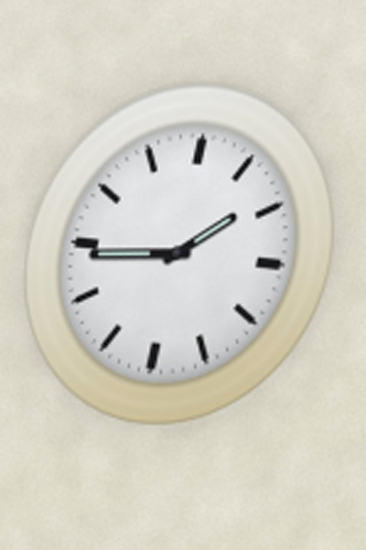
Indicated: 1 h 44 min
